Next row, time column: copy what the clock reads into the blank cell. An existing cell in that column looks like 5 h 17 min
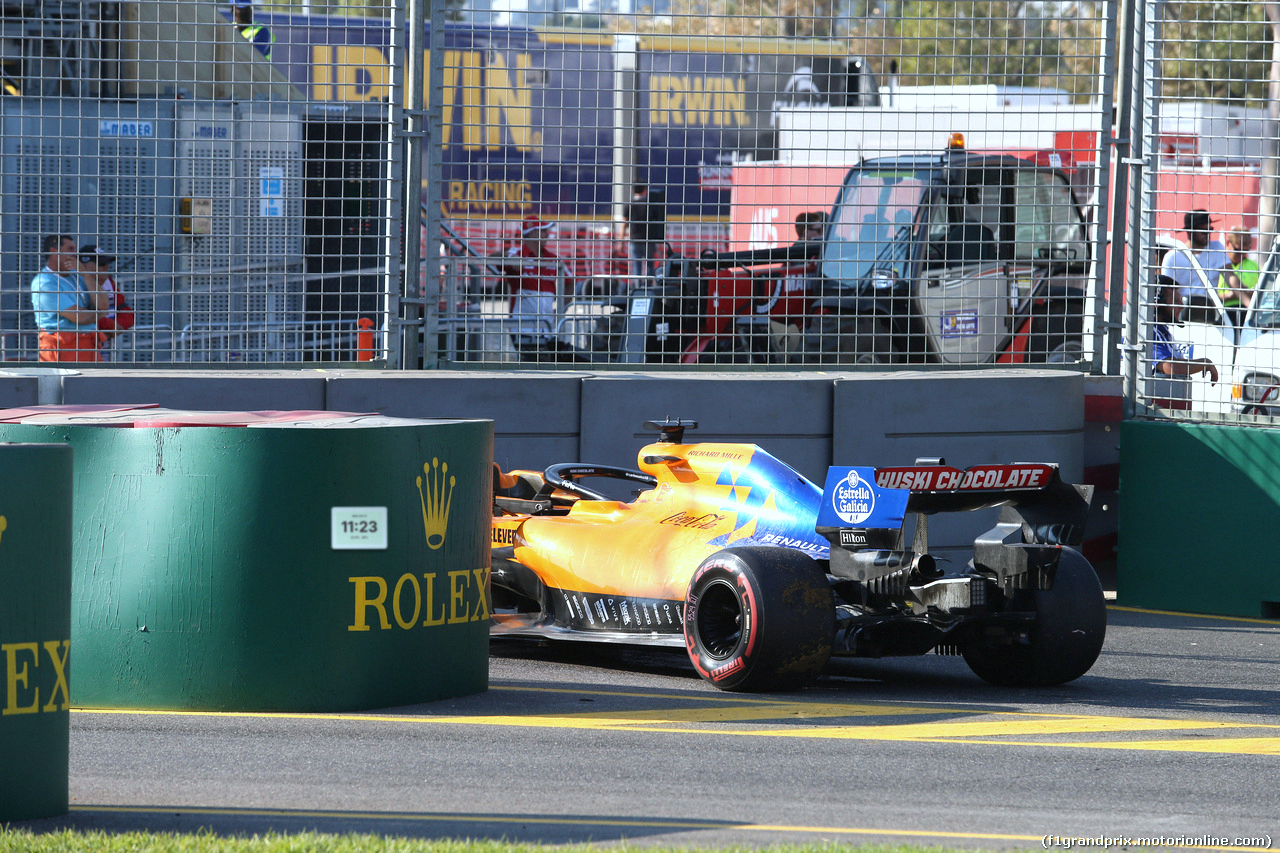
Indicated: 11 h 23 min
